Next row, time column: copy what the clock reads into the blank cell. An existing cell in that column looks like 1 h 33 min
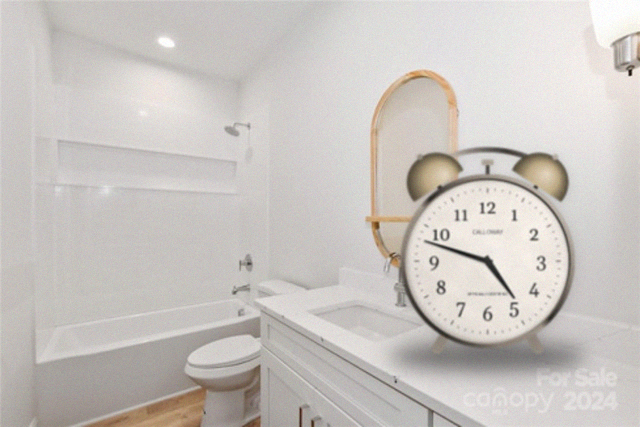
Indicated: 4 h 48 min
